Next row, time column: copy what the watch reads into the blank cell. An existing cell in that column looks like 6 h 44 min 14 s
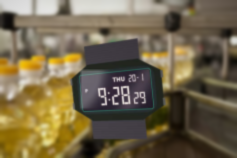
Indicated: 9 h 28 min 29 s
